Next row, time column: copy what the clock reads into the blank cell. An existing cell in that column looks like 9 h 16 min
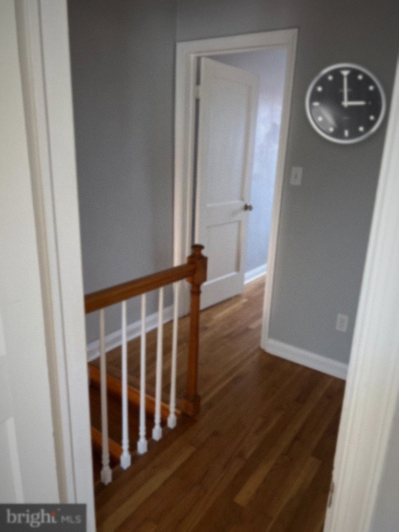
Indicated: 3 h 00 min
